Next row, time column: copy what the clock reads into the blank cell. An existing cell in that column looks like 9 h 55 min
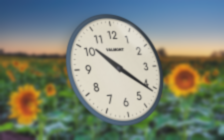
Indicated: 10 h 21 min
